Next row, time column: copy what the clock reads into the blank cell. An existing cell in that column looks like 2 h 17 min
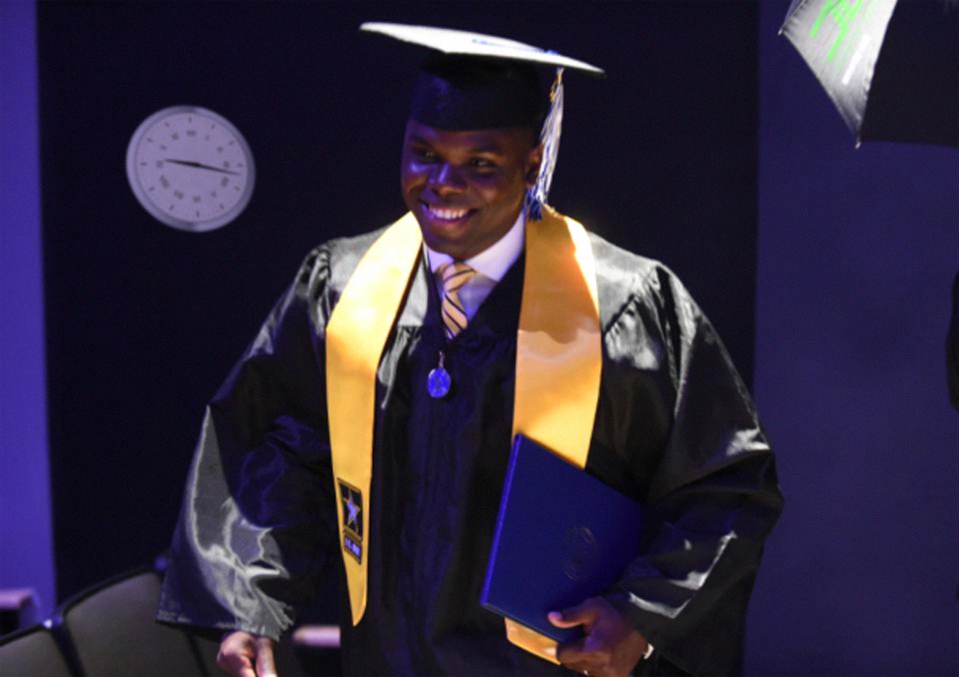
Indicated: 9 h 17 min
